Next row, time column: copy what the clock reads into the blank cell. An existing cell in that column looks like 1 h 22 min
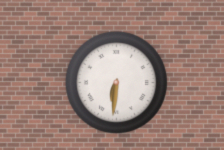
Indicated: 6 h 31 min
